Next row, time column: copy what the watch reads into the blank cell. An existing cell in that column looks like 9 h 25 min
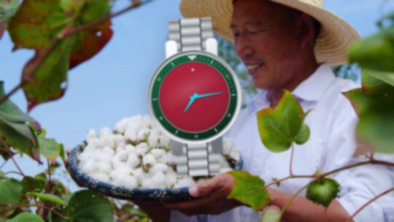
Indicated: 7 h 14 min
